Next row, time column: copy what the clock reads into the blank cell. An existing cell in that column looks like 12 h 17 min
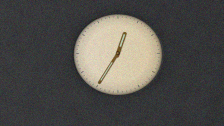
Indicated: 12 h 35 min
